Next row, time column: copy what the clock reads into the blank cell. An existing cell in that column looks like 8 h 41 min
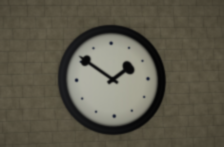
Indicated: 1 h 51 min
